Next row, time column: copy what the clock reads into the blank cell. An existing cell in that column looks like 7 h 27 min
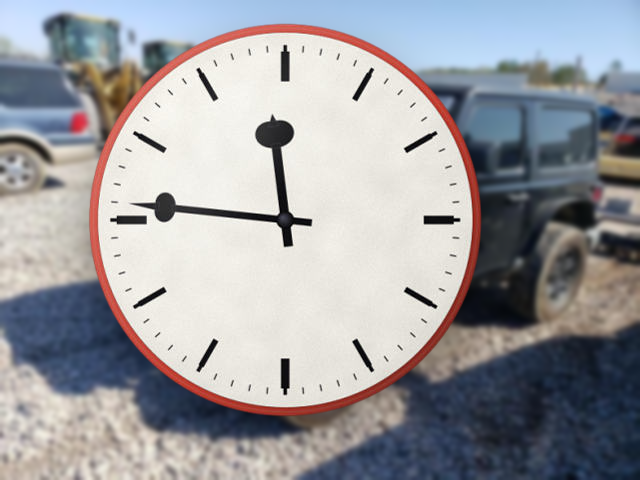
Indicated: 11 h 46 min
